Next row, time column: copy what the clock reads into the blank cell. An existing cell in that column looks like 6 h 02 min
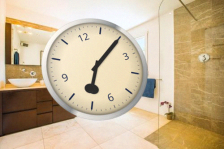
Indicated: 7 h 10 min
